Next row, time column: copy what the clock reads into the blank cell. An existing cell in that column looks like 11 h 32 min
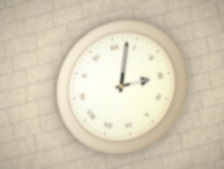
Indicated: 3 h 03 min
